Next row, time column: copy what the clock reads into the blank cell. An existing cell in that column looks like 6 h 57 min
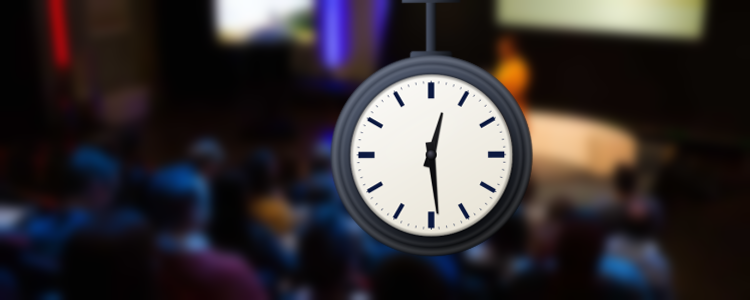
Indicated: 12 h 29 min
